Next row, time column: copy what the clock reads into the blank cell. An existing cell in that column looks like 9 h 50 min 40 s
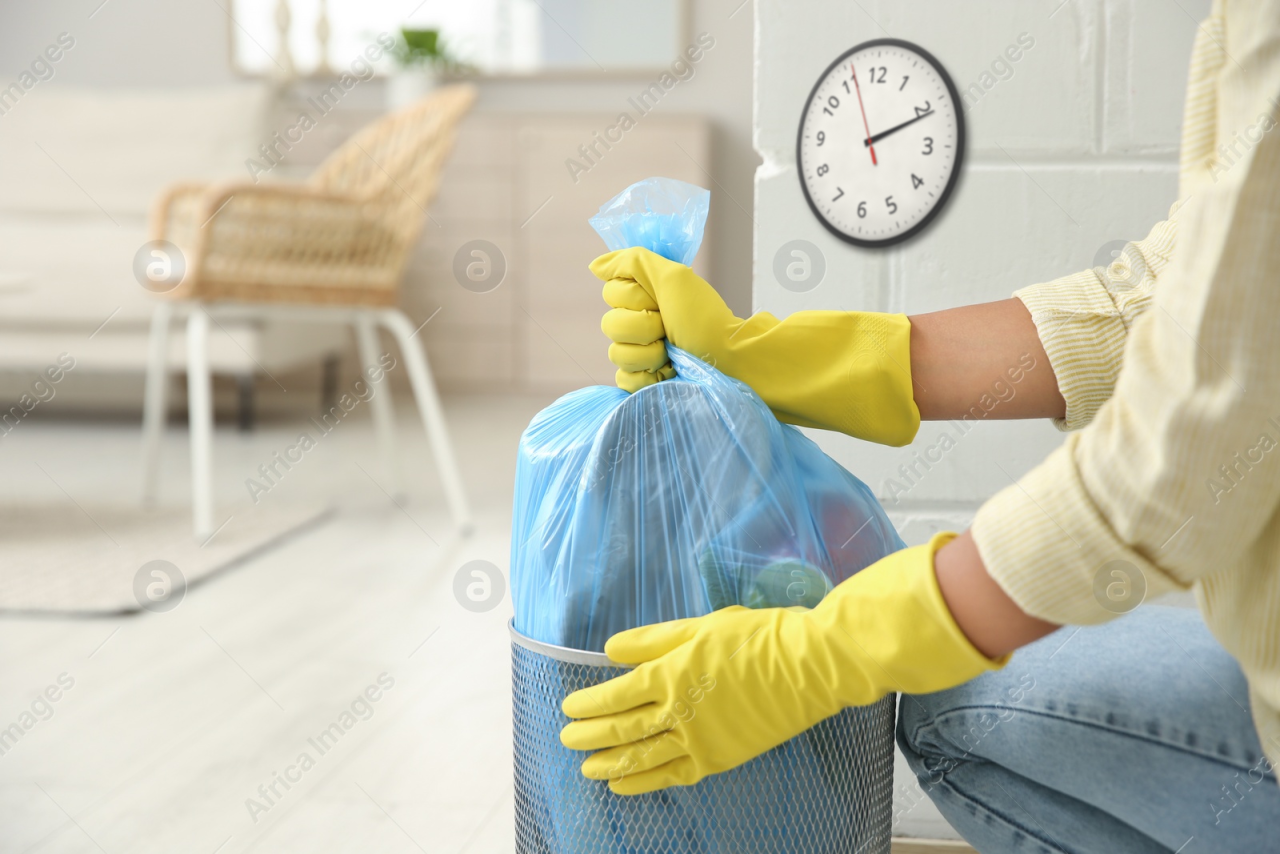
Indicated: 2 h 10 min 56 s
